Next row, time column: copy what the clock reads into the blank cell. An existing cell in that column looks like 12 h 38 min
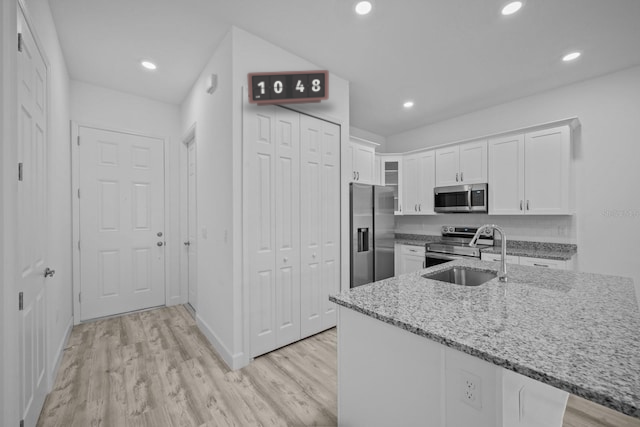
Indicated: 10 h 48 min
